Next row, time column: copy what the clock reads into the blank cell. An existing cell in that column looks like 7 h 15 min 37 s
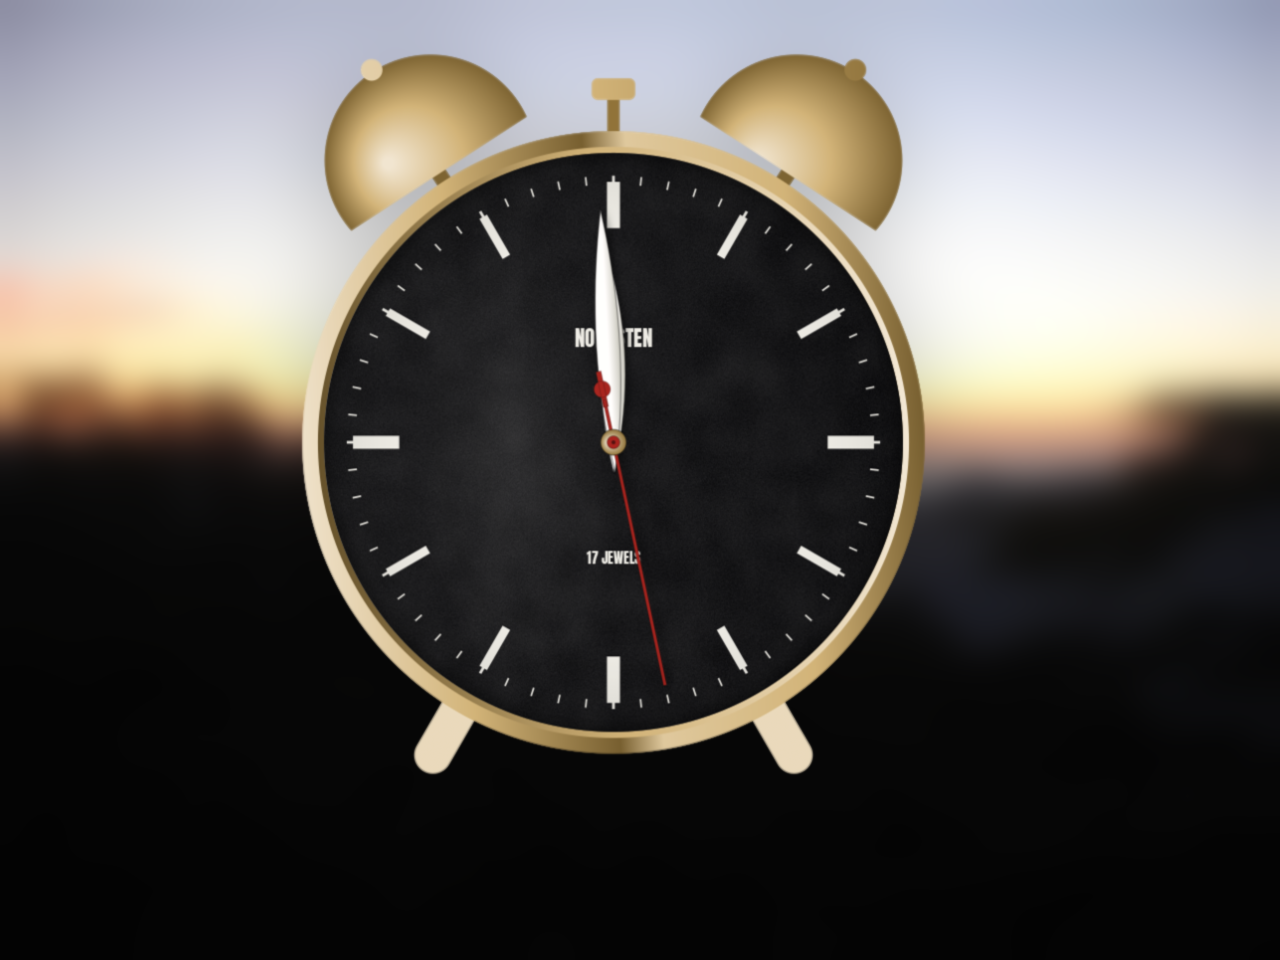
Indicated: 11 h 59 min 28 s
